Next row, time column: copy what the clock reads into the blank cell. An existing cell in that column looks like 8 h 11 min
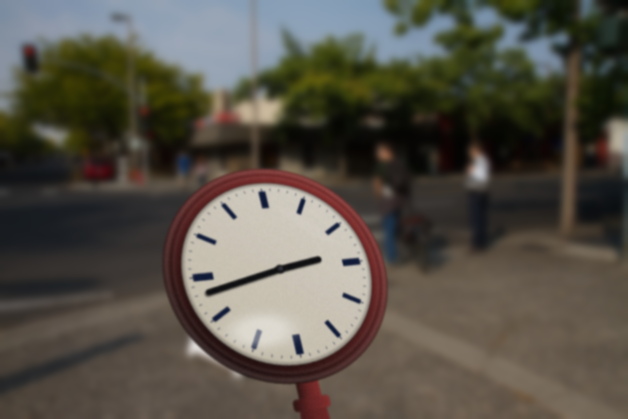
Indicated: 2 h 43 min
